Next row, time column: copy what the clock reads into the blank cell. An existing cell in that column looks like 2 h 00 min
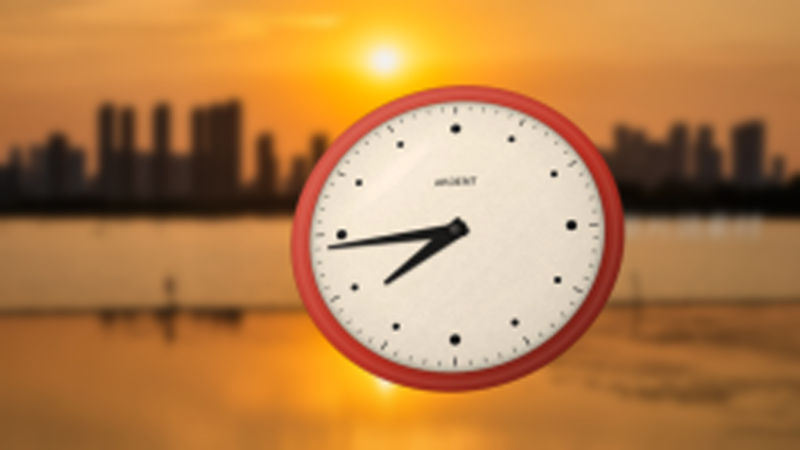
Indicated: 7 h 44 min
